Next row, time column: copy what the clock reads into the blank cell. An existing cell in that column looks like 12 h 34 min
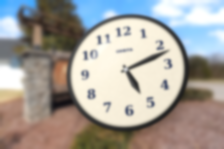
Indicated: 5 h 12 min
